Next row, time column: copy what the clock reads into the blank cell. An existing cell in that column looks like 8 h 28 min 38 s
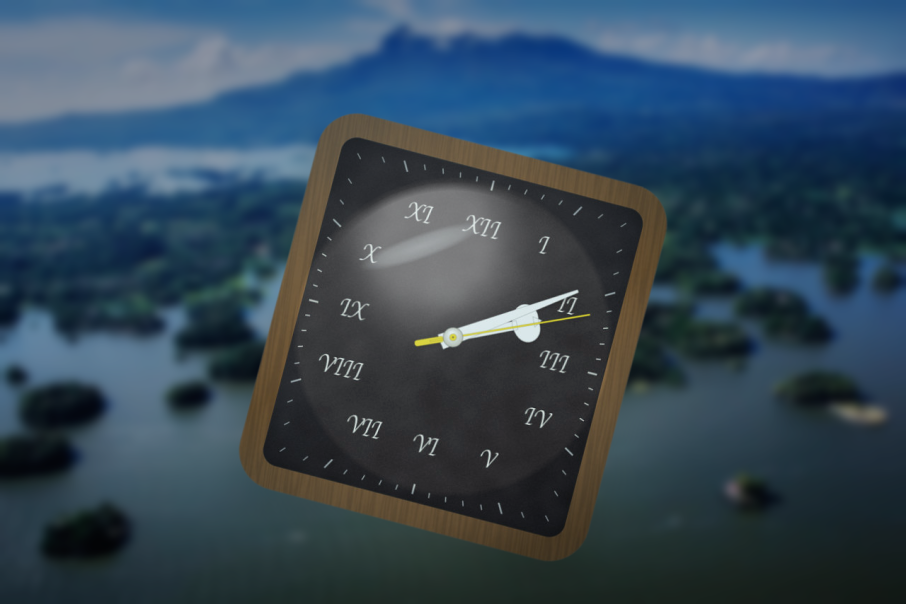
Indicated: 2 h 09 min 11 s
